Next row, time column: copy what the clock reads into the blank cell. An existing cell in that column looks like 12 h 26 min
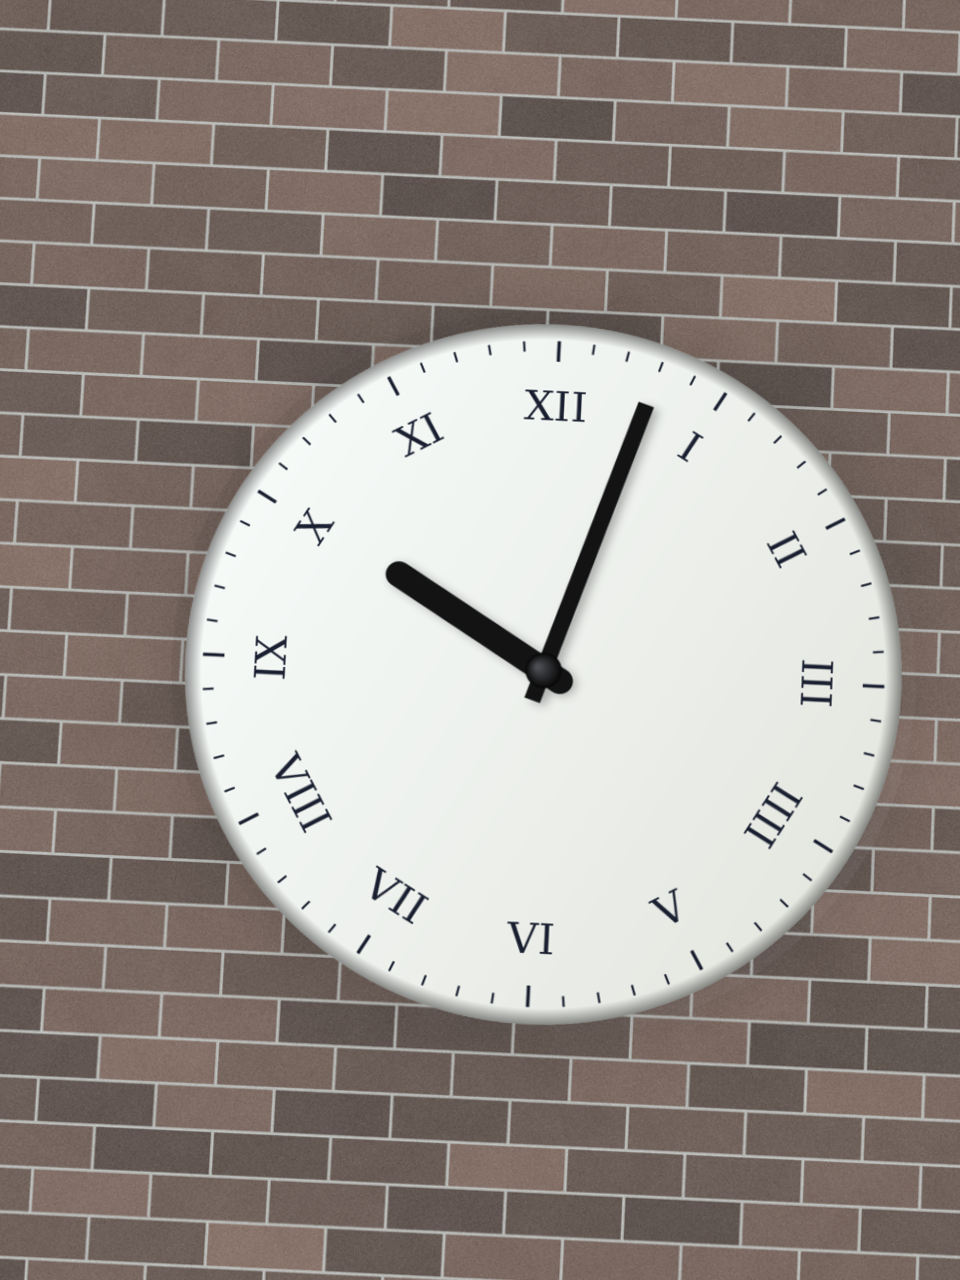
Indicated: 10 h 03 min
